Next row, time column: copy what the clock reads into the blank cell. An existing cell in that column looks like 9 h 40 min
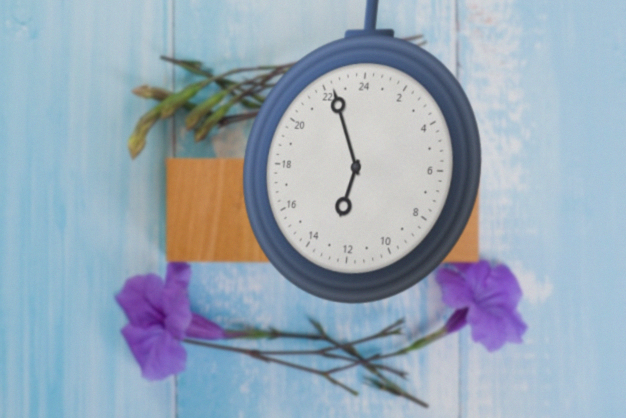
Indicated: 12 h 56 min
